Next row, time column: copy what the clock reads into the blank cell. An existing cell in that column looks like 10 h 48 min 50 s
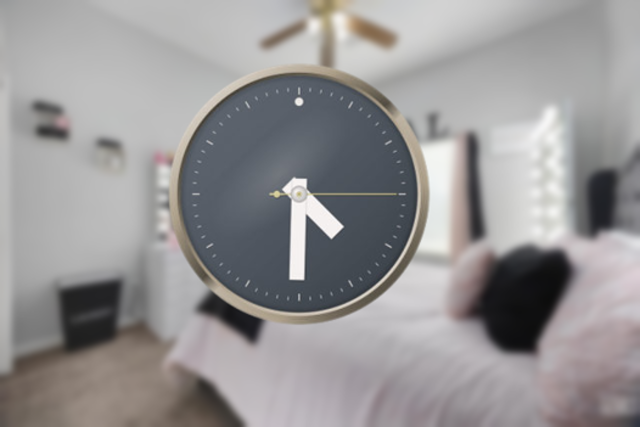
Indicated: 4 h 30 min 15 s
